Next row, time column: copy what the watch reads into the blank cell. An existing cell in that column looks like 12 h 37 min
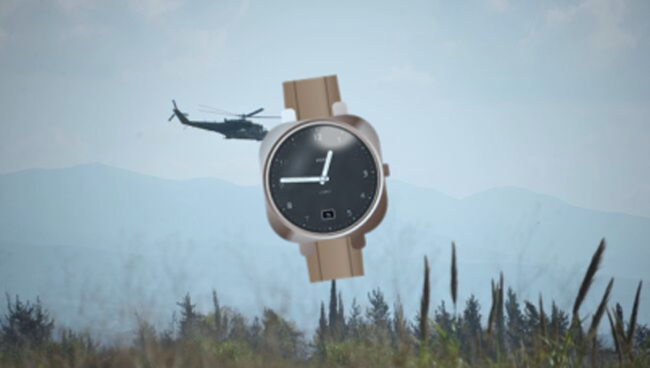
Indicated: 12 h 46 min
